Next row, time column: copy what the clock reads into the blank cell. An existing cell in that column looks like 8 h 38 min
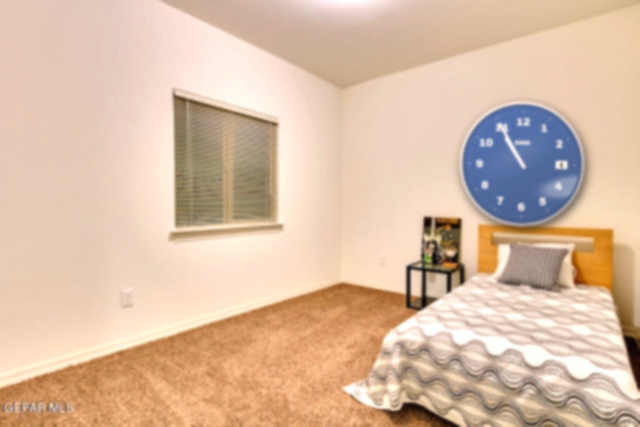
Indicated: 10 h 55 min
